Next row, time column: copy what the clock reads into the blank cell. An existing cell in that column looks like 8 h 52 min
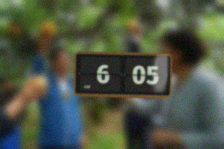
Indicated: 6 h 05 min
